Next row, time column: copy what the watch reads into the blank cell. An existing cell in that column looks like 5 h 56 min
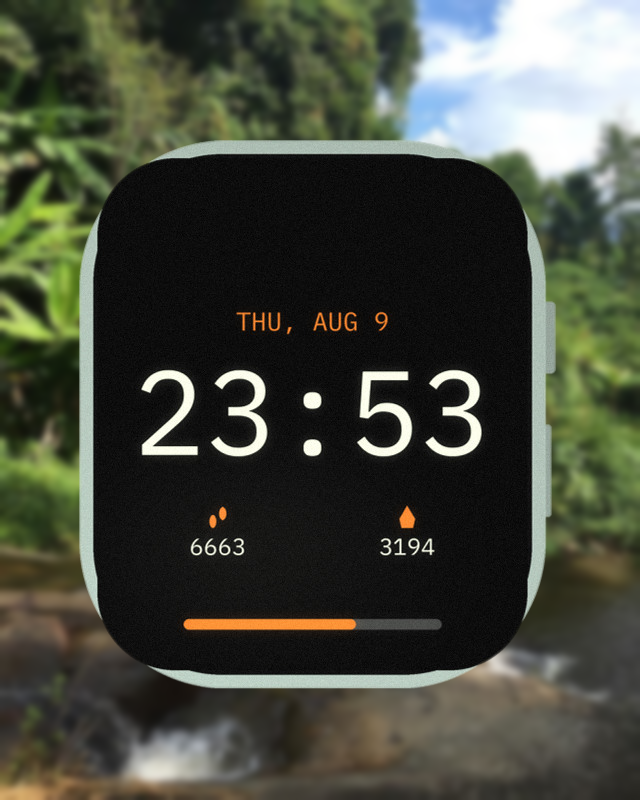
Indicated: 23 h 53 min
